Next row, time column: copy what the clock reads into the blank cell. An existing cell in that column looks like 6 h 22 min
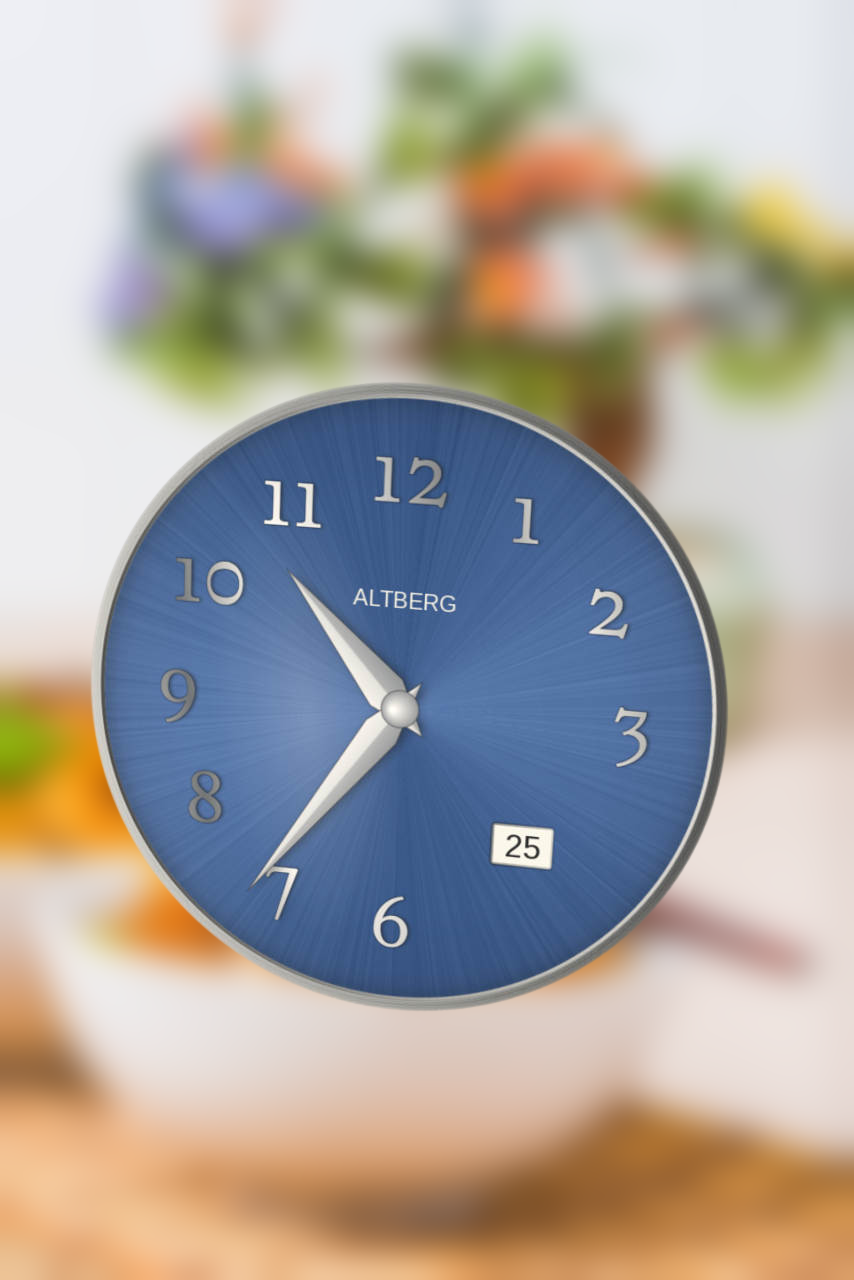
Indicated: 10 h 36 min
